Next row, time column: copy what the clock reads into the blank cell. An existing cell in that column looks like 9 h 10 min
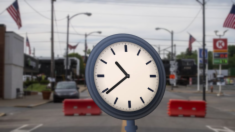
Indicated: 10 h 39 min
